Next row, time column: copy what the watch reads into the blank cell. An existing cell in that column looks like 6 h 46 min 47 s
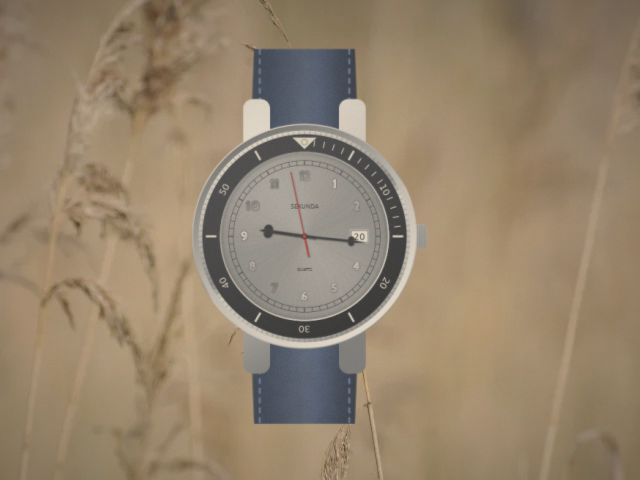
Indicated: 9 h 15 min 58 s
